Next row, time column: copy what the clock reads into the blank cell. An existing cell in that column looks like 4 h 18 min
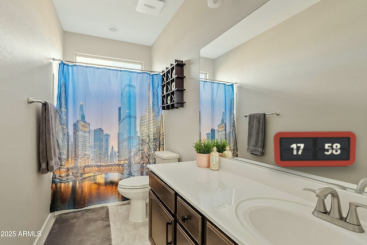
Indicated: 17 h 58 min
